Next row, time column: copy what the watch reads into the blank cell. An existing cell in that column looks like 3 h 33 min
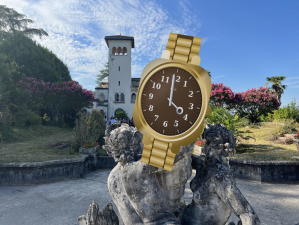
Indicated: 3 h 59 min
